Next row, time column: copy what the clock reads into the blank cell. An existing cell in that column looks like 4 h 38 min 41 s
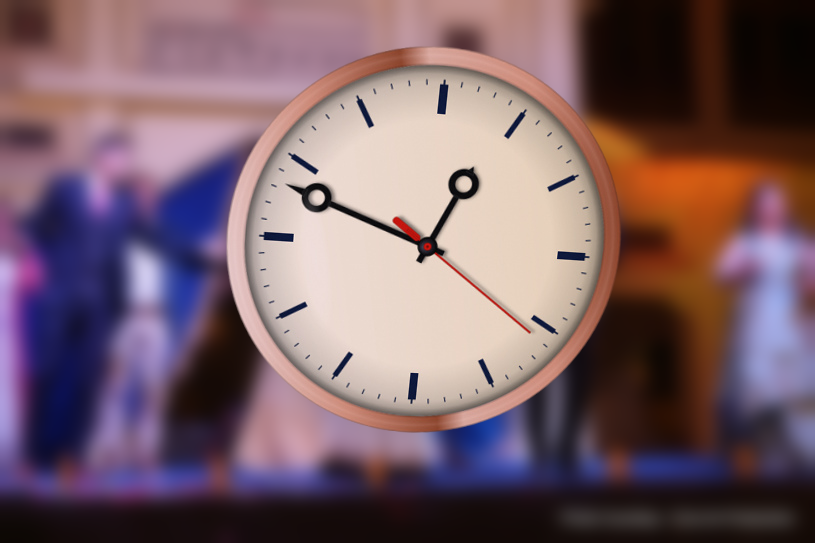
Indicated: 12 h 48 min 21 s
